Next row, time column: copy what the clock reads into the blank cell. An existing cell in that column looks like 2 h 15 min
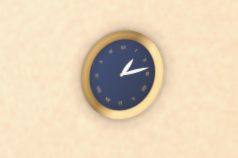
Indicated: 1 h 13 min
